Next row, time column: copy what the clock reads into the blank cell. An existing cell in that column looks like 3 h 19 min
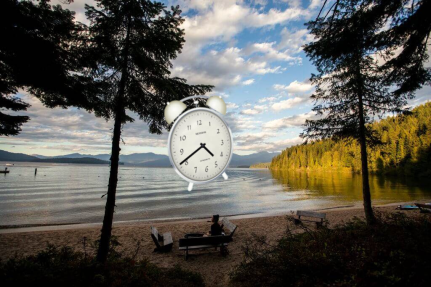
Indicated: 4 h 41 min
